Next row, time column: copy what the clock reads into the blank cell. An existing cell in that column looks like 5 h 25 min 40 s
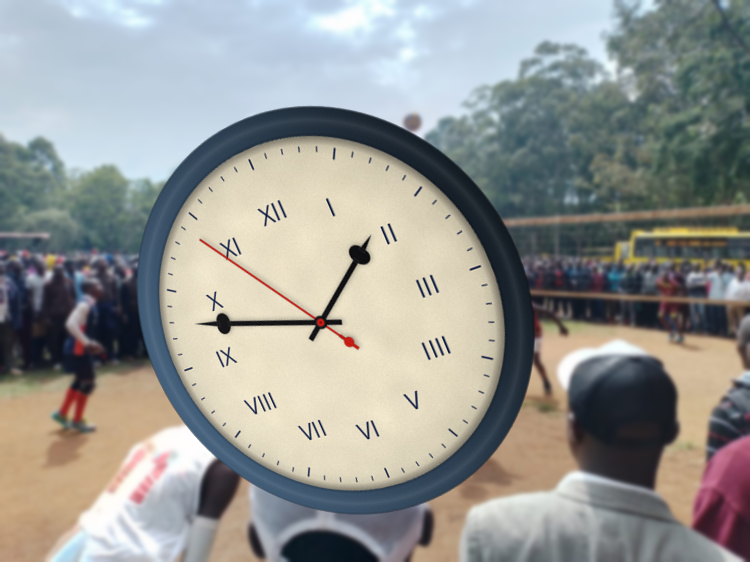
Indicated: 1 h 47 min 54 s
